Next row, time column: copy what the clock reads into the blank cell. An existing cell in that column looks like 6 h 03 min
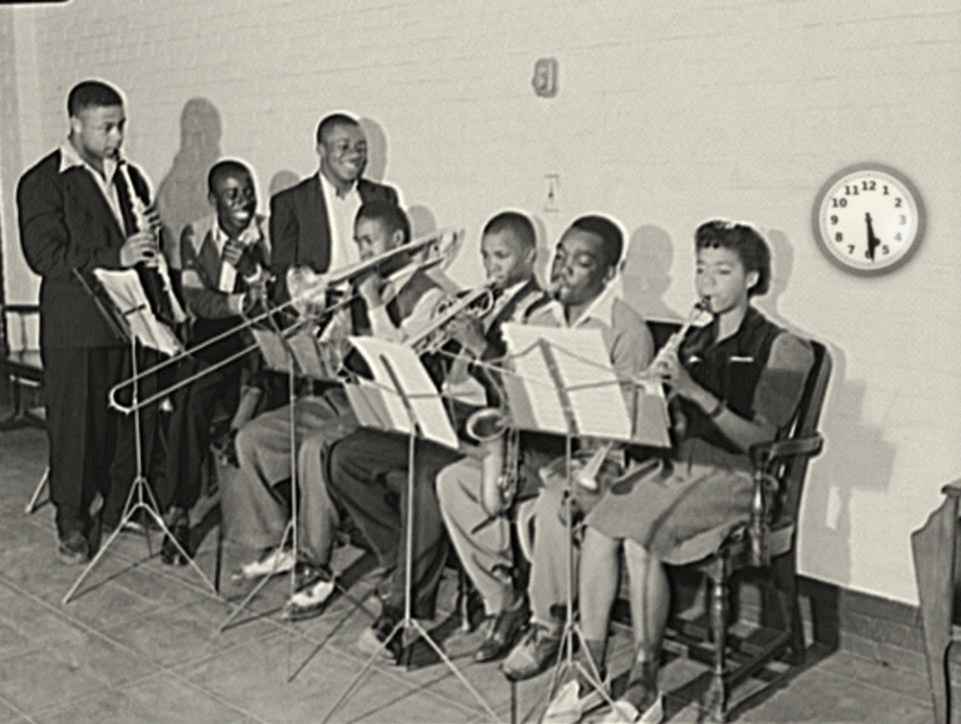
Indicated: 5 h 29 min
